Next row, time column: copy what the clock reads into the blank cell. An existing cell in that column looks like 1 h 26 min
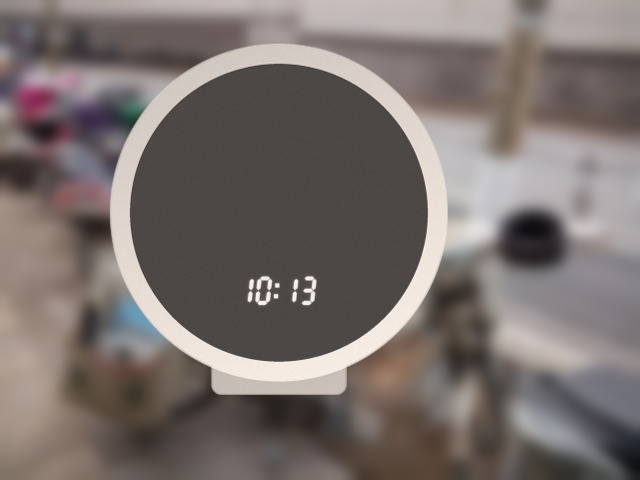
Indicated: 10 h 13 min
